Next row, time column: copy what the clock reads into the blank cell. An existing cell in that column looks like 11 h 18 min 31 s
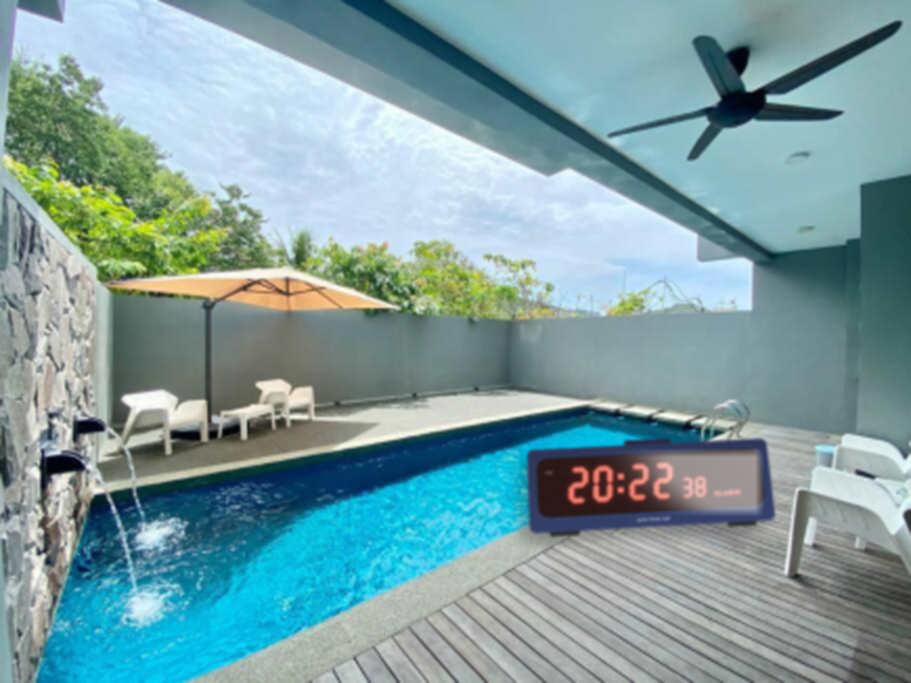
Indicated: 20 h 22 min 38 s
